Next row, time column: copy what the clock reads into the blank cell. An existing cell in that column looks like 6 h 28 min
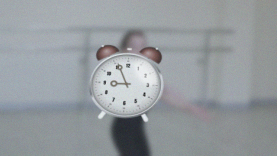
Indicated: 8 h 56 min
